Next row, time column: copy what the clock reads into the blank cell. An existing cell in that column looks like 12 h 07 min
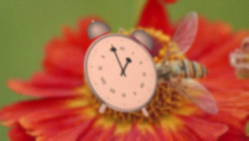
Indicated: 12 h 56 min
